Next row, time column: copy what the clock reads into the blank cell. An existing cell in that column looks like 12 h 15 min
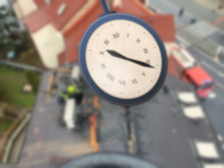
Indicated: 10 h 21 min
